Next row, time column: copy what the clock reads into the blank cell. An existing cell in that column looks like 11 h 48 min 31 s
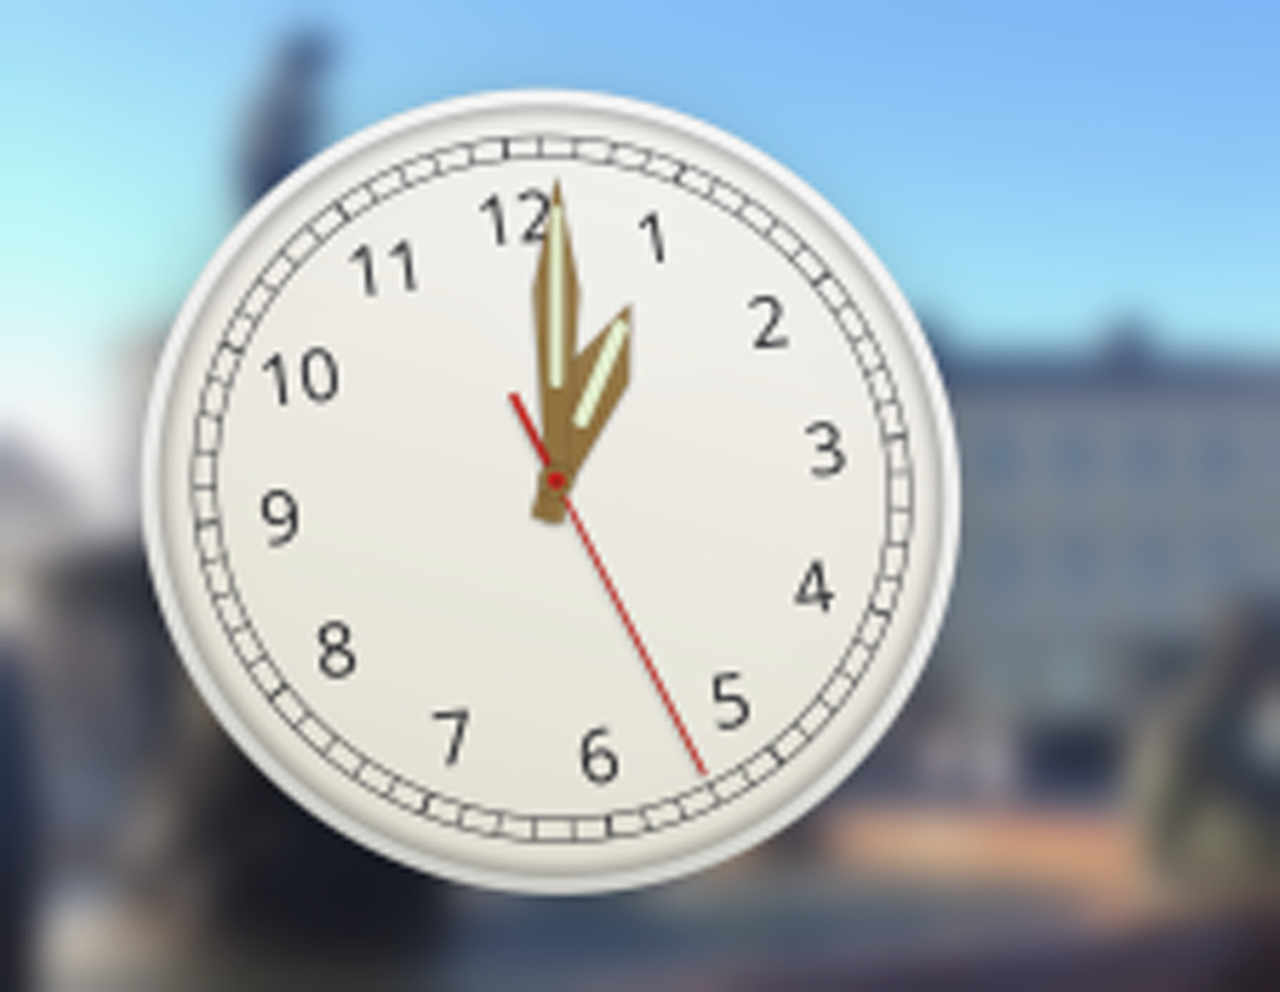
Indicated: 1 h 01 min 27 s
